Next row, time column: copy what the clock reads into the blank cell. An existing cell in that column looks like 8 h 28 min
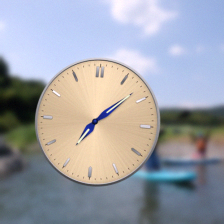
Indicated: 7 h 08 min
